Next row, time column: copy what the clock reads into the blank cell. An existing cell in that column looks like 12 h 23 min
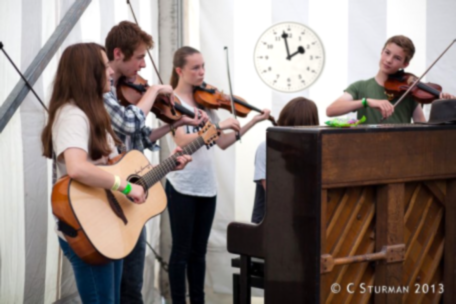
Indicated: 1 h 58 min
